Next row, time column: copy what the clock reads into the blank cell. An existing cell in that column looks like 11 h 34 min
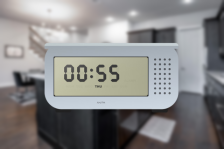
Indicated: 0 h 55 min
